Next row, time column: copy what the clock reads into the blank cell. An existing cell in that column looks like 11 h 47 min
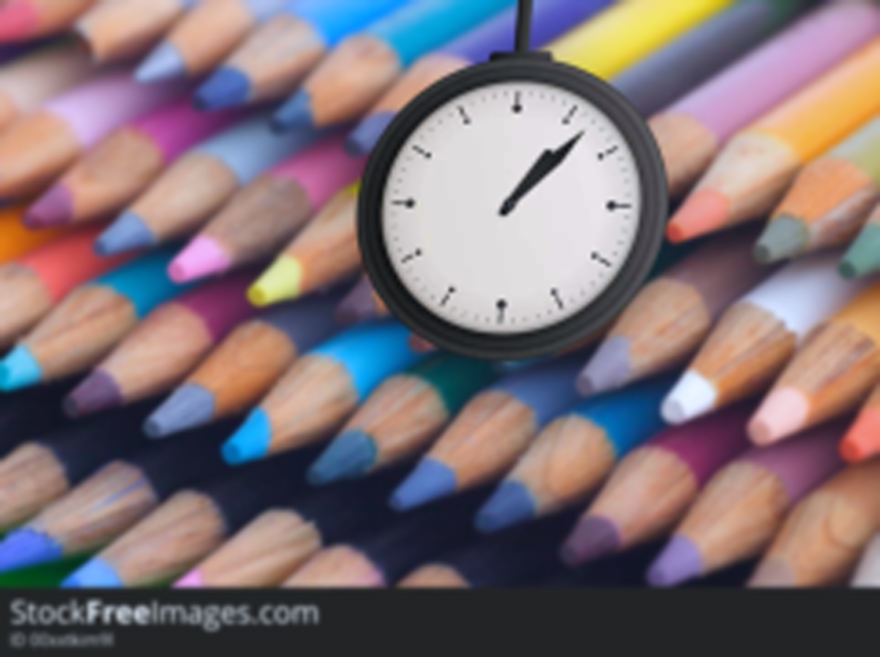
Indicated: 1 h 07 min
